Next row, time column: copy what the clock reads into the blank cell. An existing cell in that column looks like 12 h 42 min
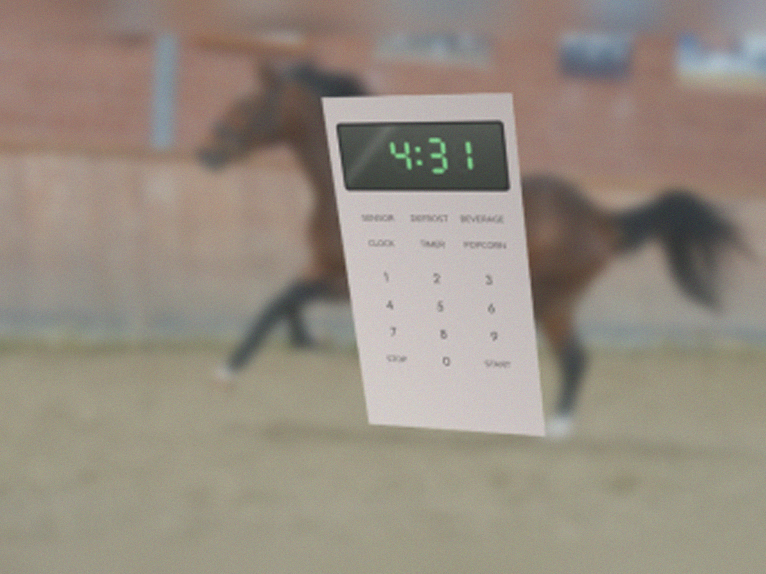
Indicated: 4 h 31 min
